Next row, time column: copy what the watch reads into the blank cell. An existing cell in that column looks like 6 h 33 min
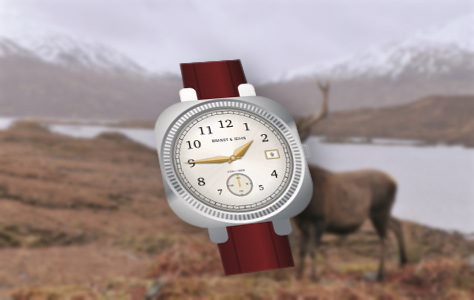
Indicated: 1 h 45 min
